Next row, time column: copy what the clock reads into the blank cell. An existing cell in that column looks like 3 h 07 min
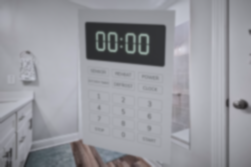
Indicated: 0 h 00 min
